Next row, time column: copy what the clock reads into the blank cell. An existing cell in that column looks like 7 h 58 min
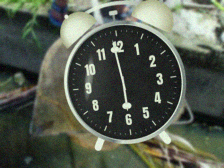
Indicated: 5 h 59 min
